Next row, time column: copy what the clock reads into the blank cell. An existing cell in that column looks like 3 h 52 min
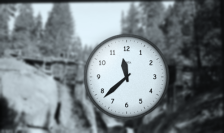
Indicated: 11 h 38 min
